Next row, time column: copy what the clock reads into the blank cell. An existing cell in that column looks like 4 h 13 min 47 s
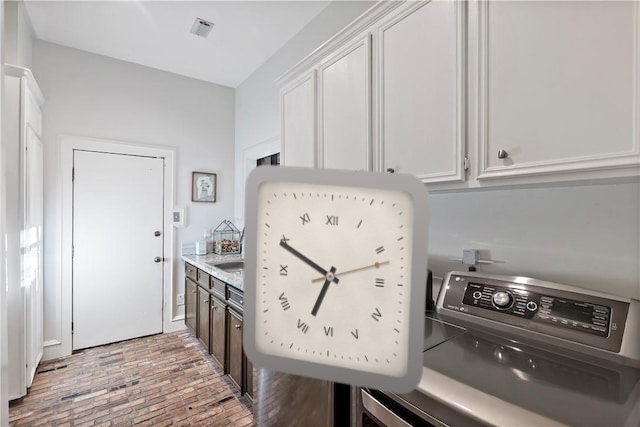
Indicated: 6 h 49 min 12 s
